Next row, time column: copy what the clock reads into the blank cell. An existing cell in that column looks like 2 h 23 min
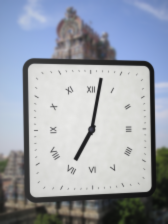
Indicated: 7 h 02 min
